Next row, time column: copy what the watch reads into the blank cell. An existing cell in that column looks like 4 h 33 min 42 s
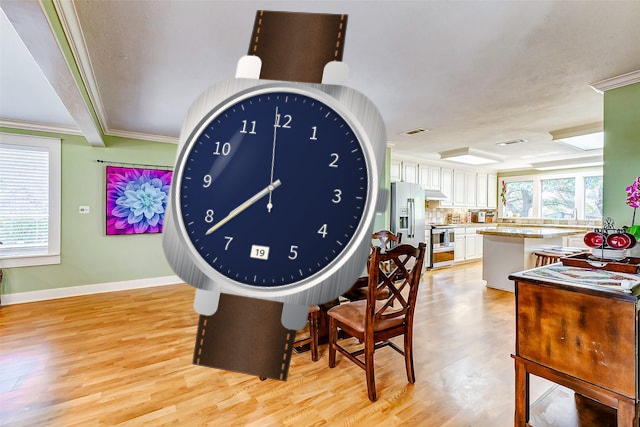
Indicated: 7 h 37 min 59 s
